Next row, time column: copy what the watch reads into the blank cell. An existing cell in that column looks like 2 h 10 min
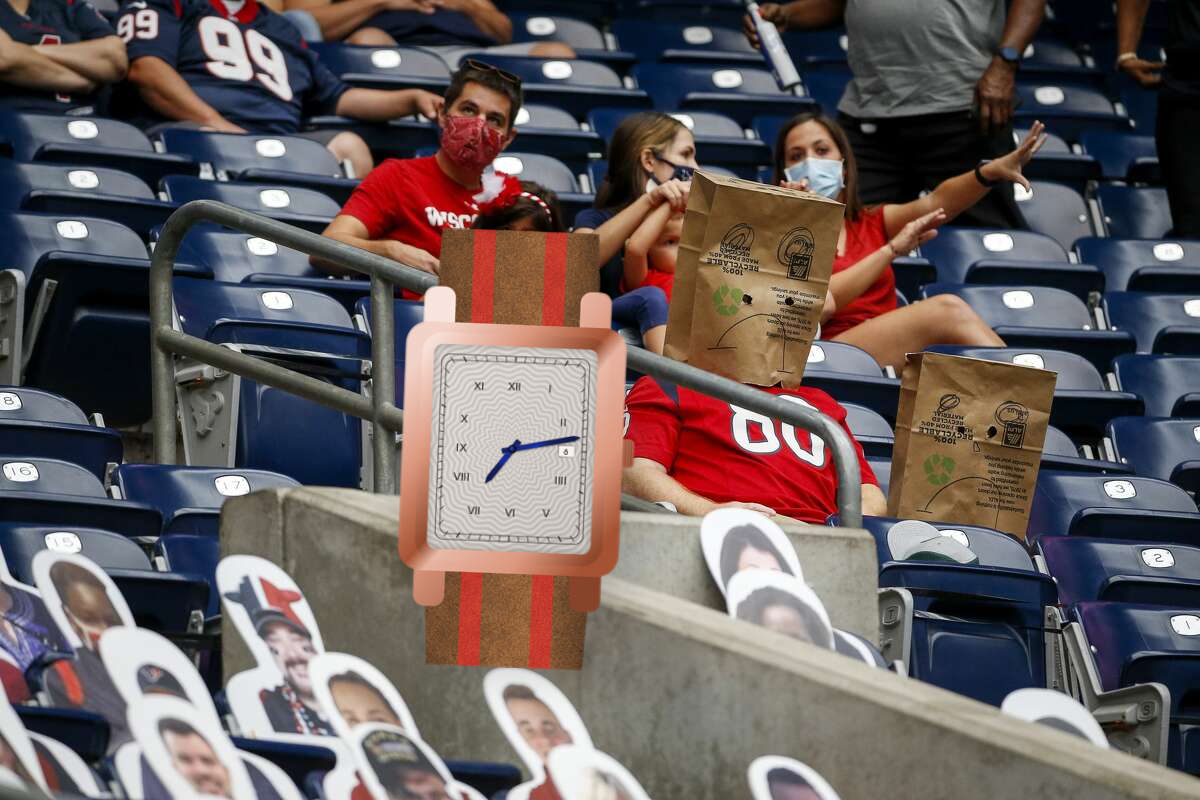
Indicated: 7 h 13 min
